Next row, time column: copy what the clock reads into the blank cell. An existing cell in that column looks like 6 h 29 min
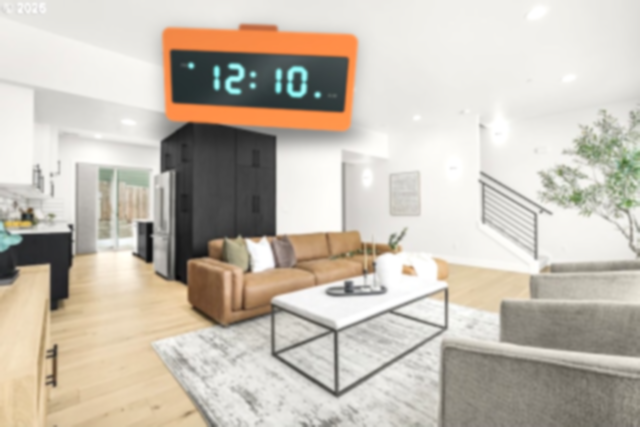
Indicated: 12 h 10 min
